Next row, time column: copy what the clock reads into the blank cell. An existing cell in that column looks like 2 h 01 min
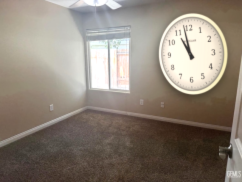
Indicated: 10 h 58 min
